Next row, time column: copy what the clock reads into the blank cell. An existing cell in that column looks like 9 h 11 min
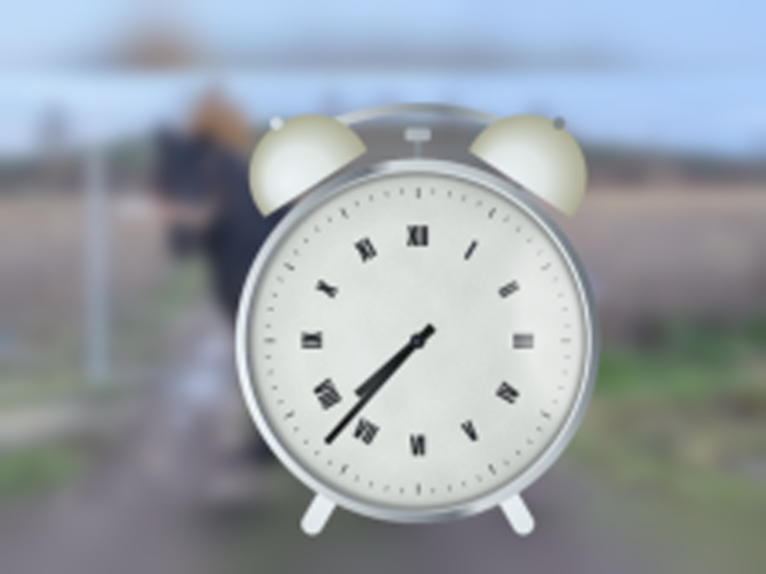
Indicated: 7 h 37 min
